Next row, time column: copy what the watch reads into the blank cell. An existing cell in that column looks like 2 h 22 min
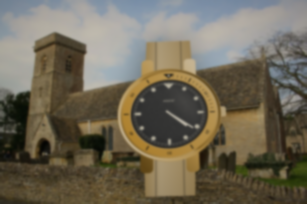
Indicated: 4 h 21 min
